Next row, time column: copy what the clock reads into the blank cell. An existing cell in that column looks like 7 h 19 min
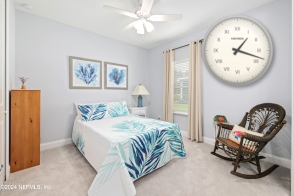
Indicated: 1 h 18 min
